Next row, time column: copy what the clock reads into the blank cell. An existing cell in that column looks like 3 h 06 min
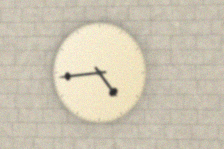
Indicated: 4 h 44 min
